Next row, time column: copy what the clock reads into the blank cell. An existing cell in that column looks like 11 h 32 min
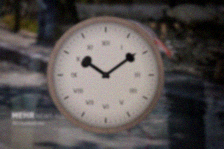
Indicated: 10 h 09 min
